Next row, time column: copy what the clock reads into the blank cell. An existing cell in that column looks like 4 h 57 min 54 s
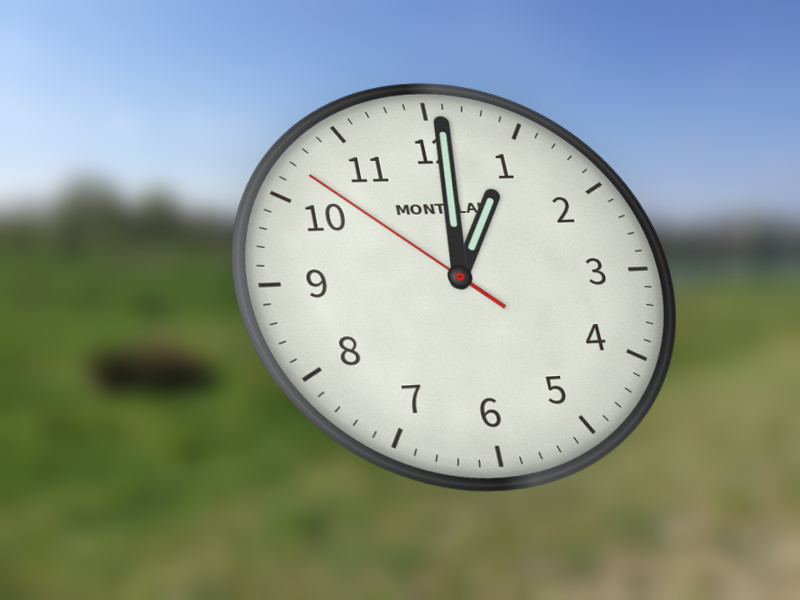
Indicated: 1 h 00 min 52 s
